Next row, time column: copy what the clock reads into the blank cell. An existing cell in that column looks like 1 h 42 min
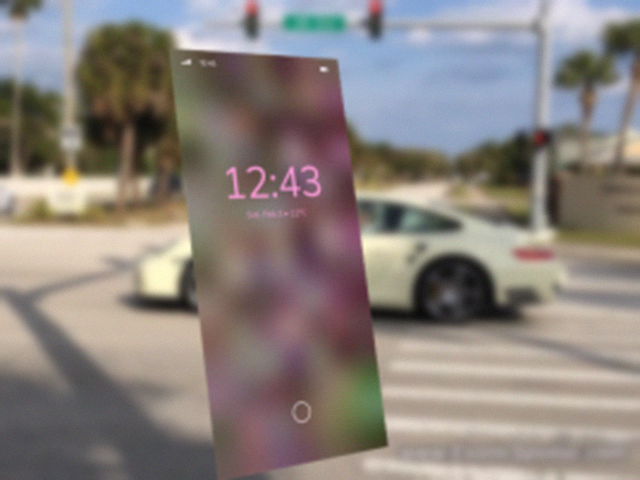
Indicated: 12 h 43 min
